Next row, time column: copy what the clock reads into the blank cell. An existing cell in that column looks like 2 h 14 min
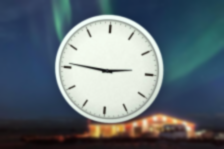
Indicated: 2 h 46 min
